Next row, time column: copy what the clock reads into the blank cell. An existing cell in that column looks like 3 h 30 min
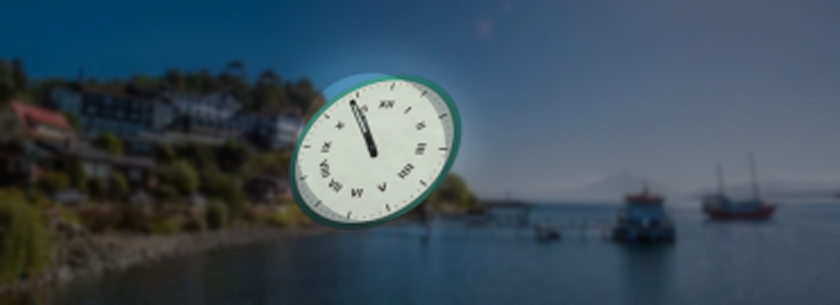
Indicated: 10 h 54 min
